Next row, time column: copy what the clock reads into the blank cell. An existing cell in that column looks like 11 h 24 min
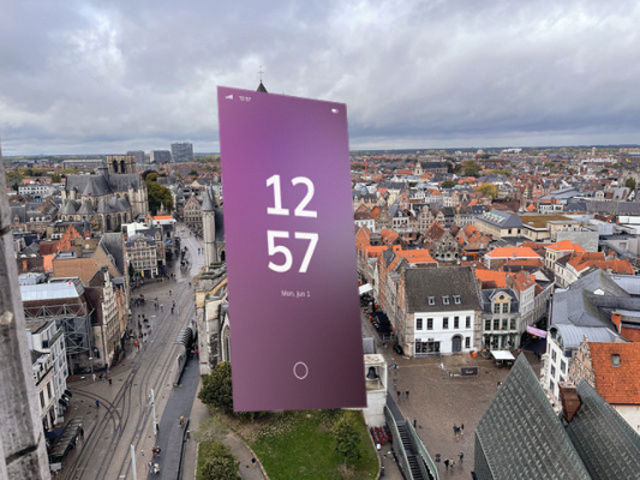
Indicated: 12 h 57 min
